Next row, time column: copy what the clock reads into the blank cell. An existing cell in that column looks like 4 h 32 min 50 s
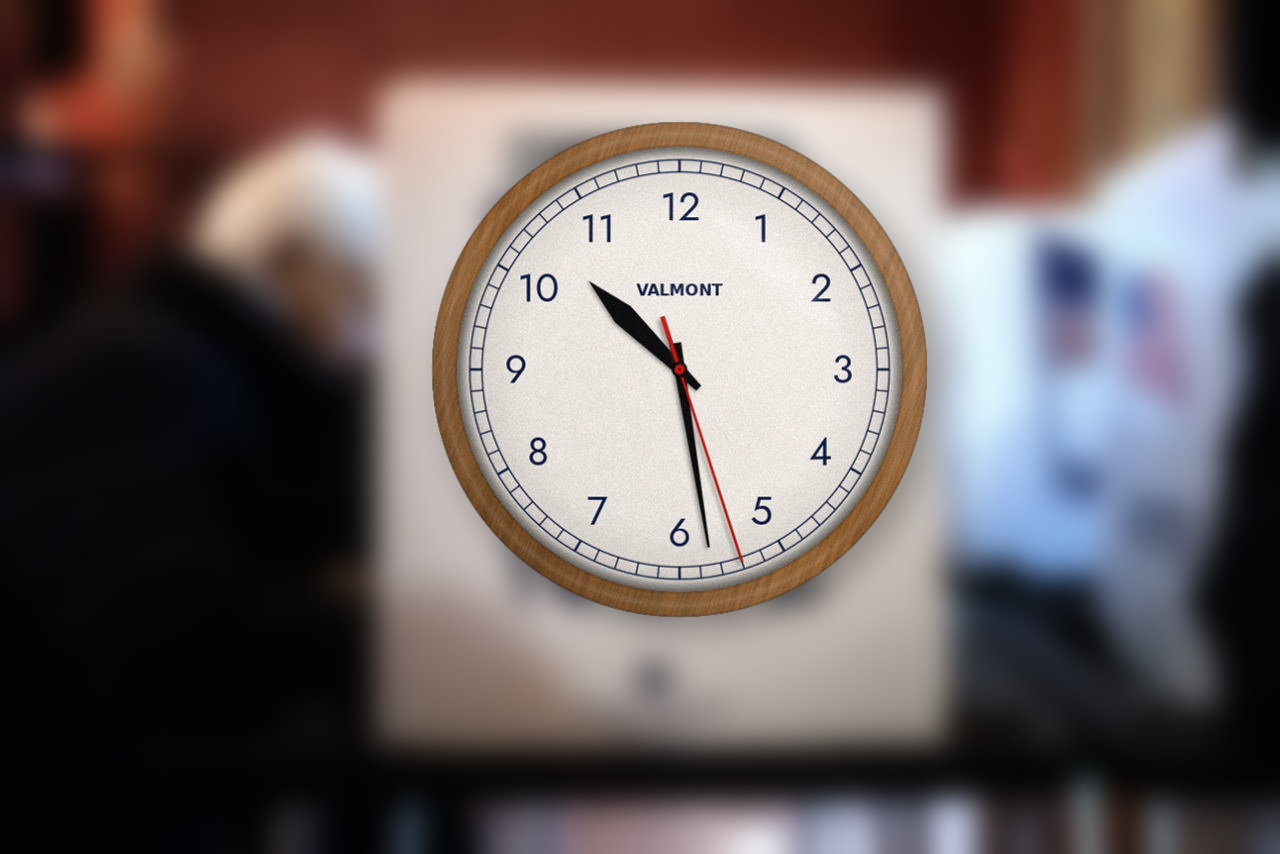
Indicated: 10 h 28 min 27 s
